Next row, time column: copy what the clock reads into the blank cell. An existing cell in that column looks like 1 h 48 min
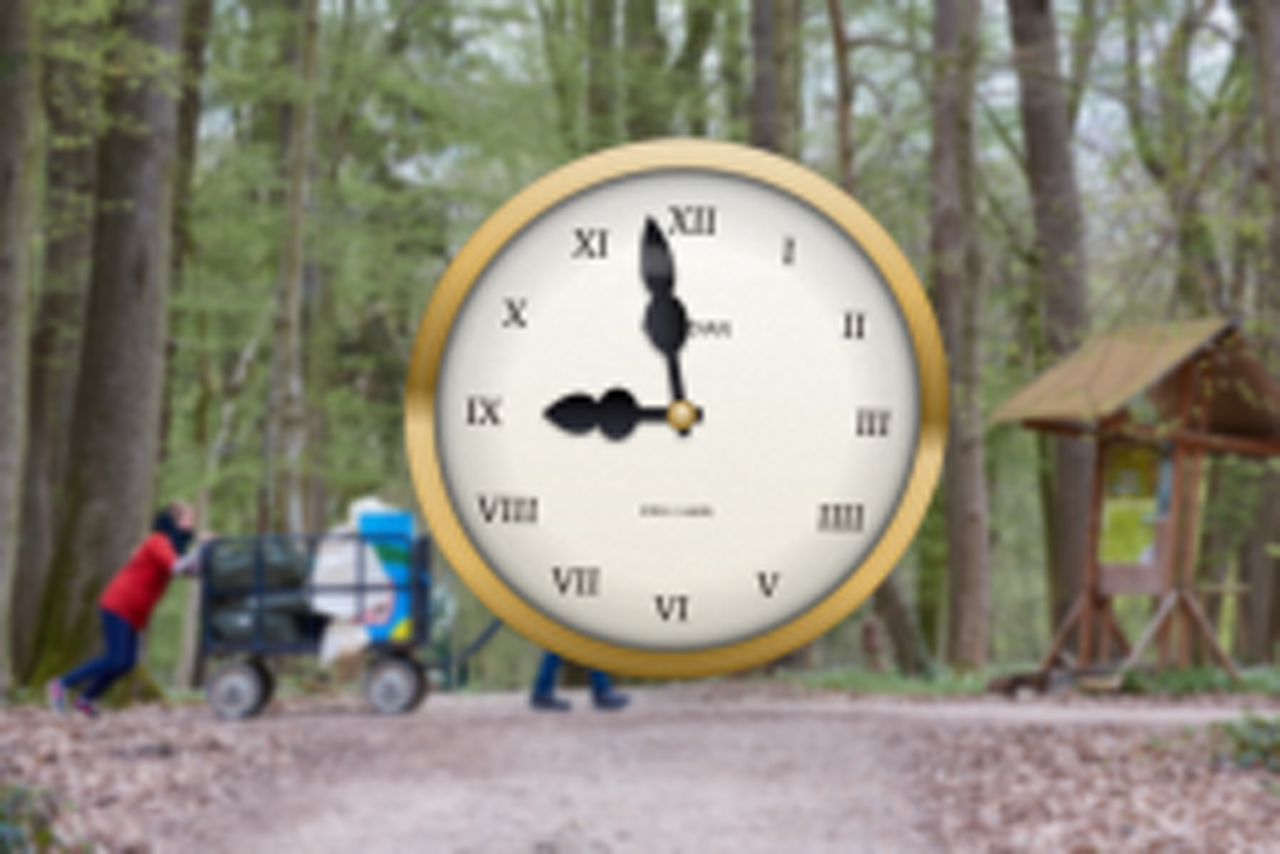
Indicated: 8 h 58 min
